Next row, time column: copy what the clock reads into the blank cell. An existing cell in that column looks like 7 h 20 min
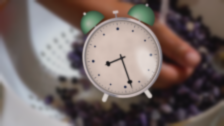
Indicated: 8 h 28 min
